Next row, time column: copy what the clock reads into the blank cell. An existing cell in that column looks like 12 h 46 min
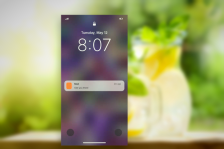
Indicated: 8 h 07 min
